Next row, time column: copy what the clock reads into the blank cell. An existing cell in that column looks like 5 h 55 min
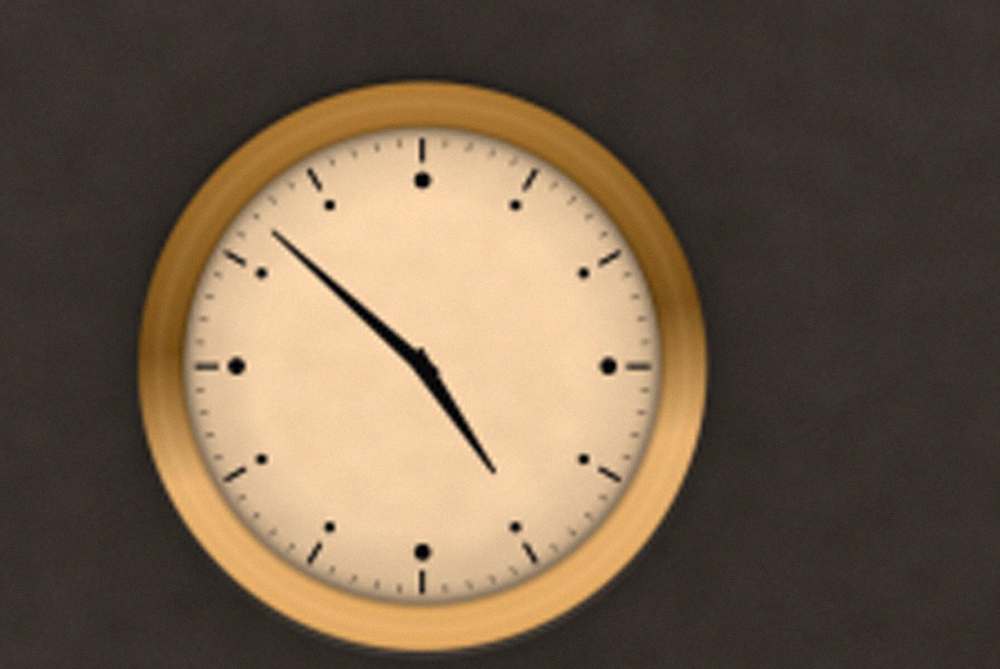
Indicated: 4 h 52 min
